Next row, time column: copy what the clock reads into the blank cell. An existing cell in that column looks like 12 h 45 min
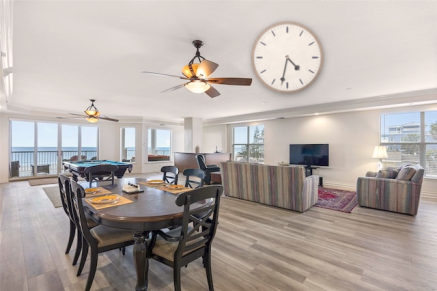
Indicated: 4 h 32 min
